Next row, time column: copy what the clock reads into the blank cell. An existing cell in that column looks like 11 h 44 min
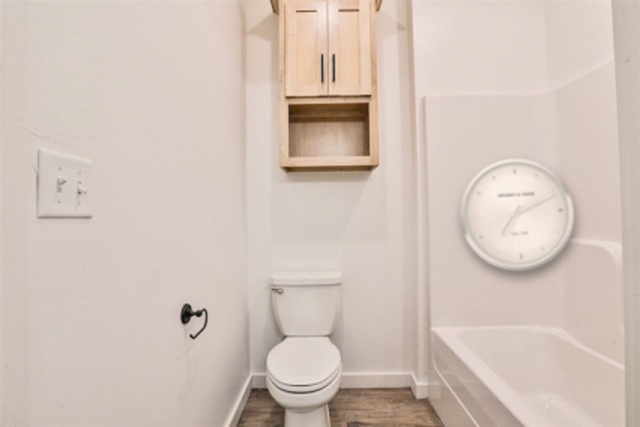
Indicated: 7 h 11 min
